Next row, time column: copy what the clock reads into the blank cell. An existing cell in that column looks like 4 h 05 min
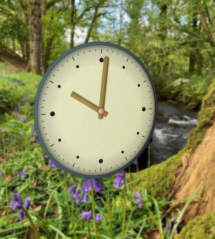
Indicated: 10 h 01 min
